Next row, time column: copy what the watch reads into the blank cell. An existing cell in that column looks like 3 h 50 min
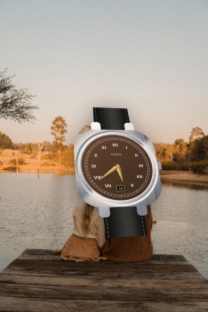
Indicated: 5 h 39 min
